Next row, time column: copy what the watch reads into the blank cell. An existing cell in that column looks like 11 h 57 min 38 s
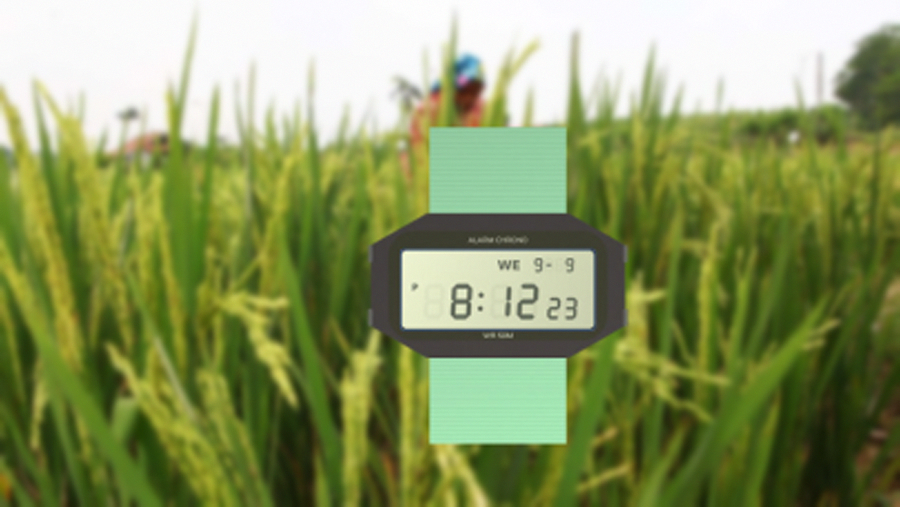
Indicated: 8 h 12 min 23 s
